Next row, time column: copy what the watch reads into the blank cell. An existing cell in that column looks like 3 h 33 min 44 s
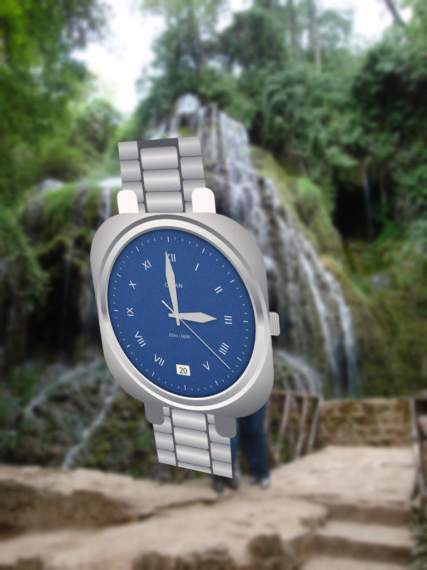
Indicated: 2 h 59 min 22 s
